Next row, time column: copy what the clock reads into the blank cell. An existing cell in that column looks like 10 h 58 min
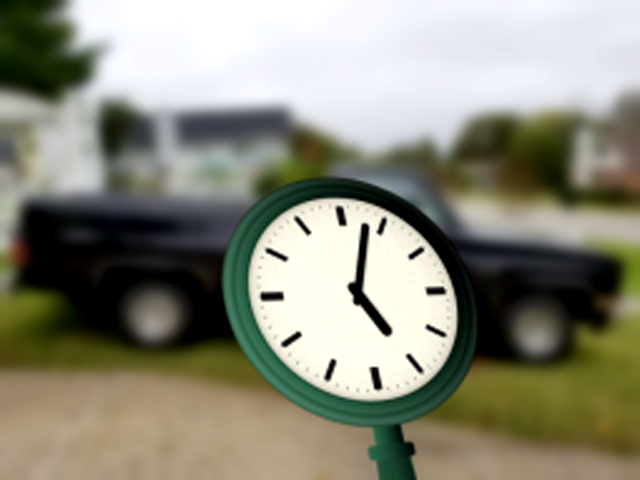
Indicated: 5 h 03 min
